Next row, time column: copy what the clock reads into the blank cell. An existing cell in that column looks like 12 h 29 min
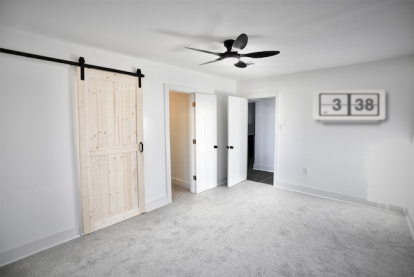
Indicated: 3 h 38 min
